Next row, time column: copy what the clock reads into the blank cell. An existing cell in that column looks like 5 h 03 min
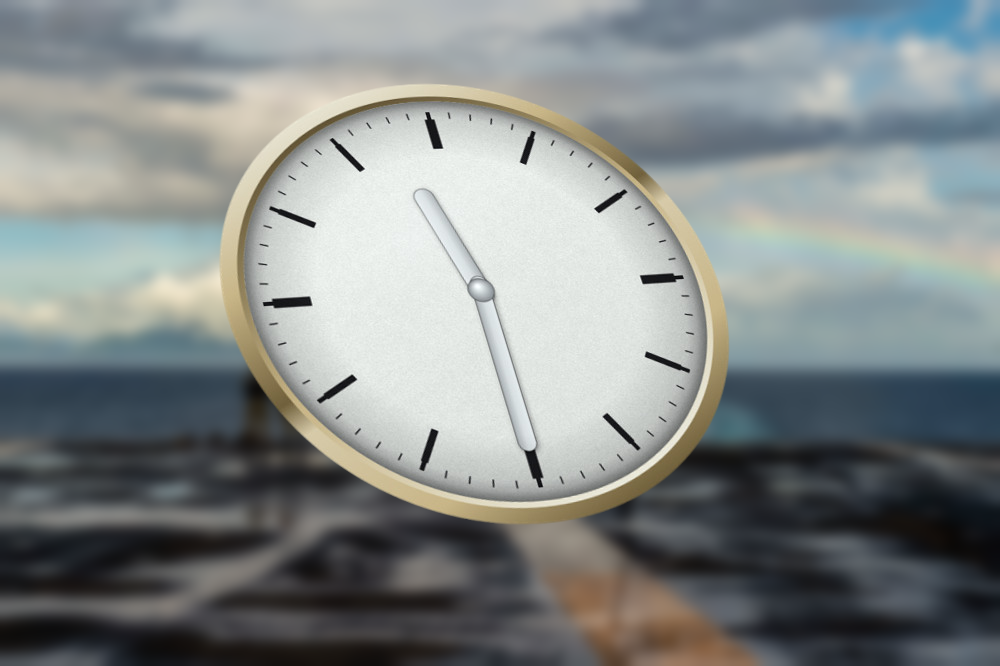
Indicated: 11 h 30 min
